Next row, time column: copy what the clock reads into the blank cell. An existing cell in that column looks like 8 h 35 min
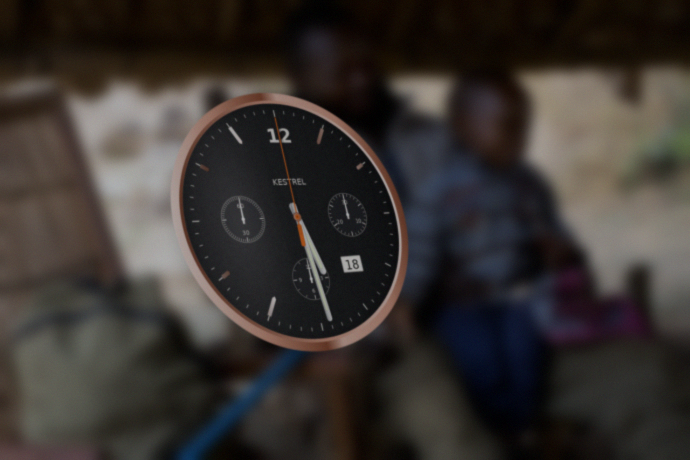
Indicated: 5 h 29 min
